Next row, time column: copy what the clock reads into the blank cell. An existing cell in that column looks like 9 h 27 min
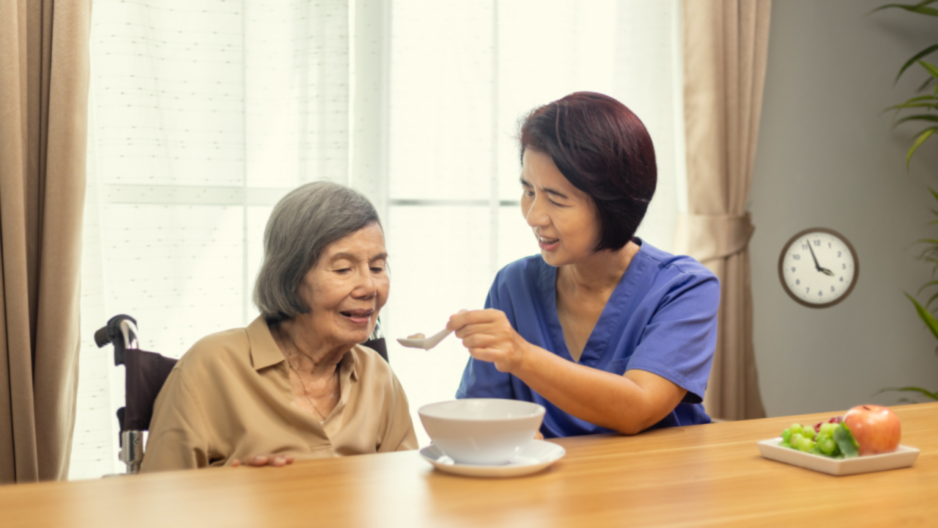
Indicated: 3 h 57 min
